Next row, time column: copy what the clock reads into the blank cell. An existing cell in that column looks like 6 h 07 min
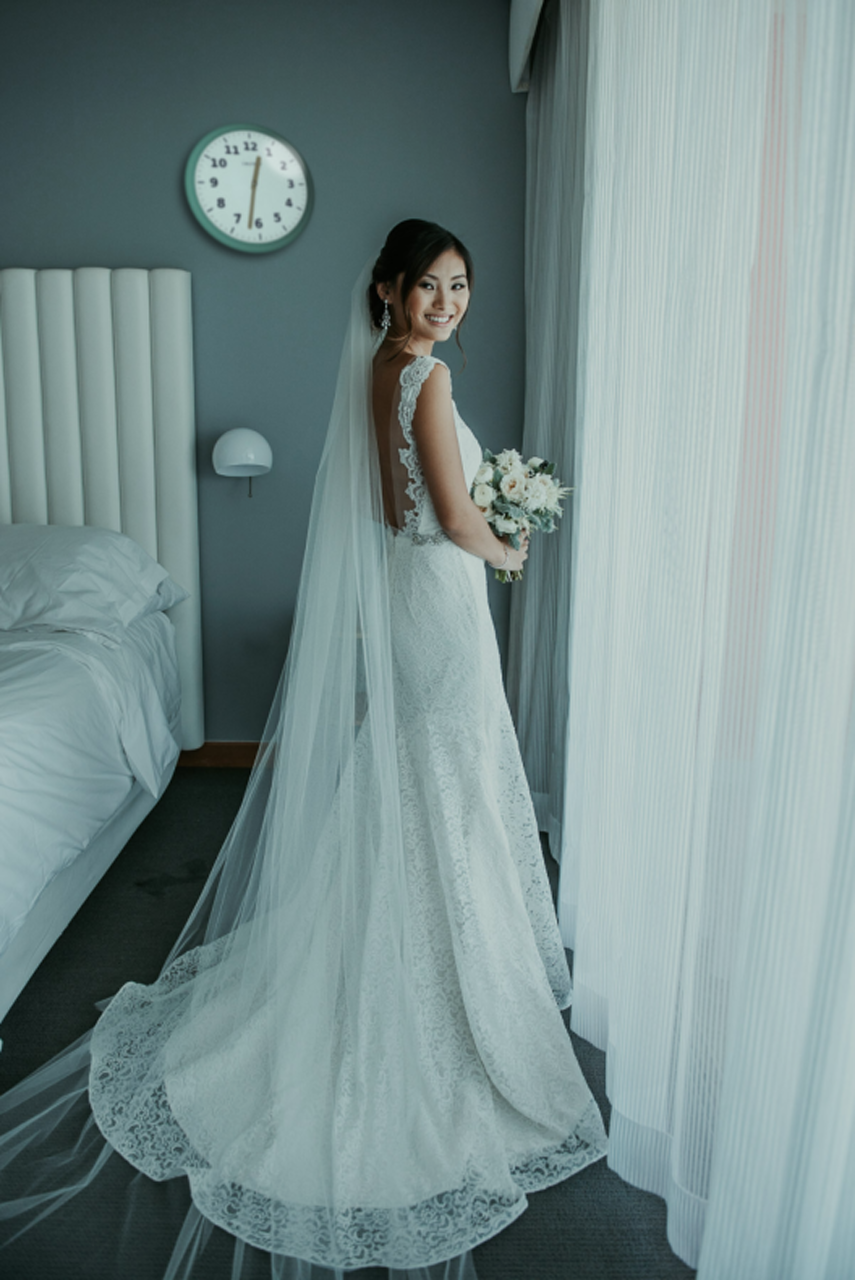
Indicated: 12 h 32 min
